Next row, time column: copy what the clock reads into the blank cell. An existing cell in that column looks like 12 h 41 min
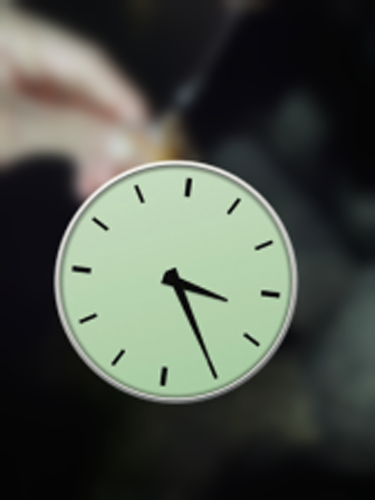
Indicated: 3 h 25 min
